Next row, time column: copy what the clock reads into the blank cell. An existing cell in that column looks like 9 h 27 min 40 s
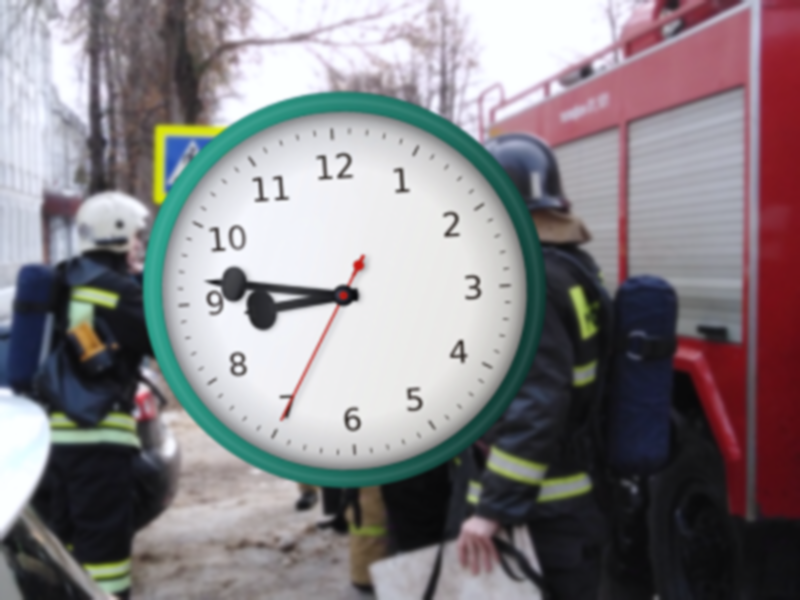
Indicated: 8 h 46 min 35 s
